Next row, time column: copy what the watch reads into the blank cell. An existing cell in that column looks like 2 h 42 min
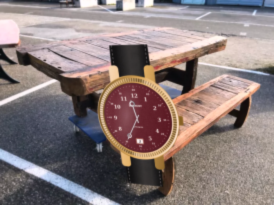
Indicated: 11 h 35 min
